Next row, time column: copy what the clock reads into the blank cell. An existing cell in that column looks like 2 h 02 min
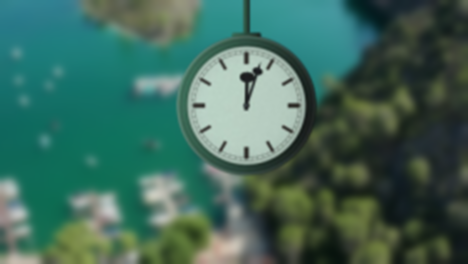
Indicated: 12 h 03 min
